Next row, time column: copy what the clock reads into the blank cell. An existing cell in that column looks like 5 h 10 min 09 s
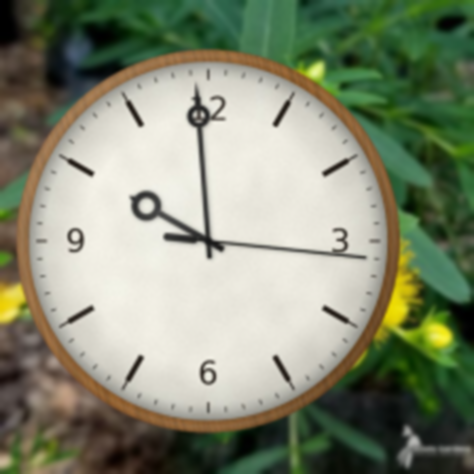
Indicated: 9 h 59 min 16 s
